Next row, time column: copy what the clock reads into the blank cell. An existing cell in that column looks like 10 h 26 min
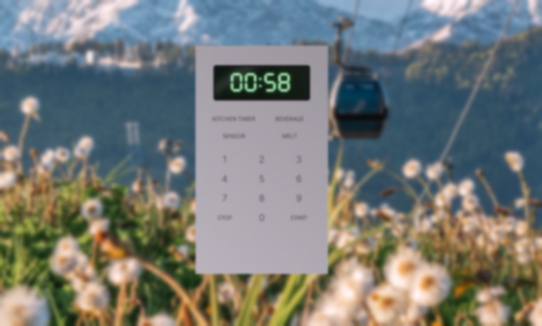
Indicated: 0 h 58 min
